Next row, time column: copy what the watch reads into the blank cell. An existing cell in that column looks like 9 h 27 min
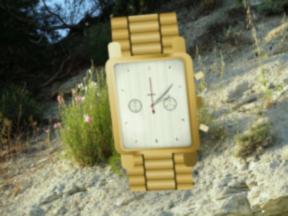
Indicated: 2 h 08 min
